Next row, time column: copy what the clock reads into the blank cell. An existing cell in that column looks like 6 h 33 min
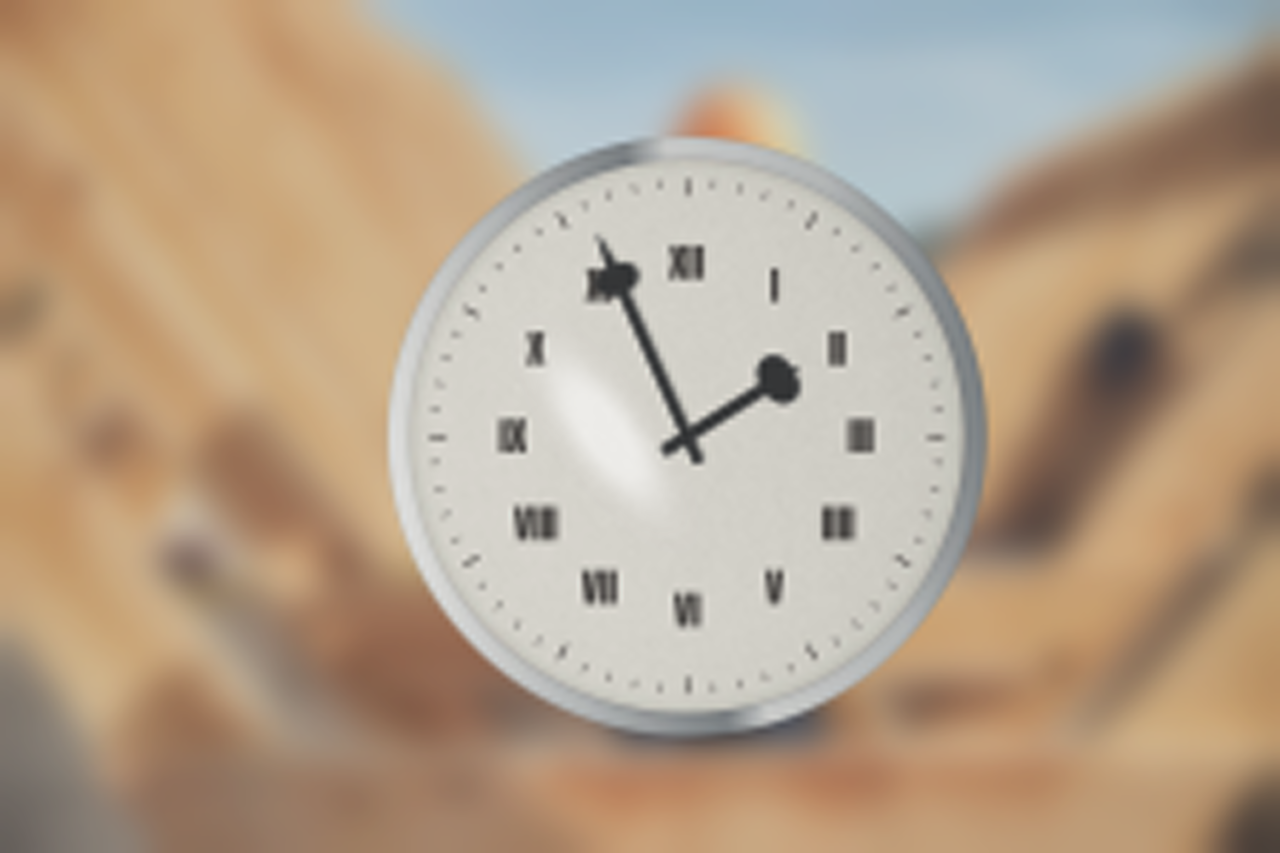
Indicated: 1 h 56 min
